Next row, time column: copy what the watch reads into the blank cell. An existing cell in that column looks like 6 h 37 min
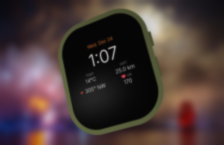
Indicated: 1 h 07 min
